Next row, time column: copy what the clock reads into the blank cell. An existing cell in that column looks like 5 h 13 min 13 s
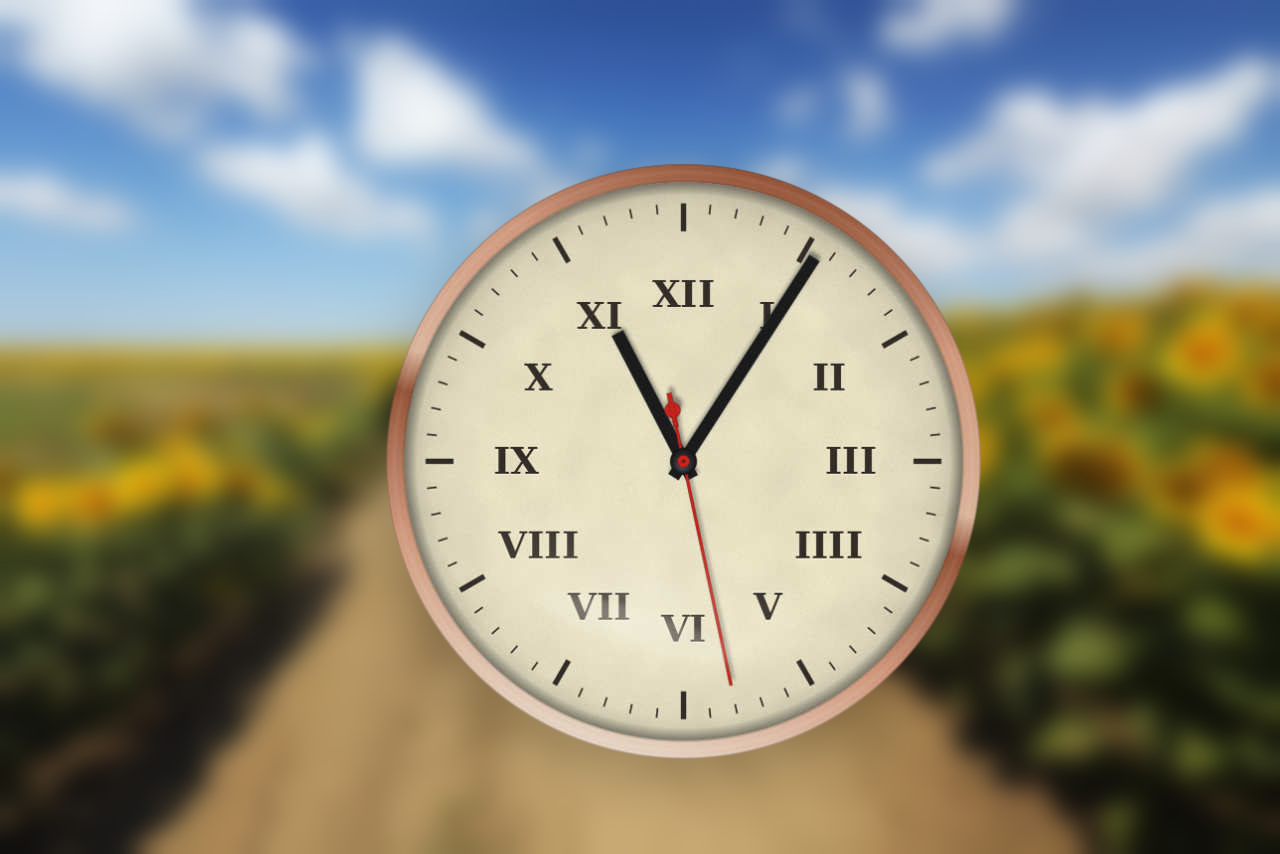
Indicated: 11 h 05 min 28 s
